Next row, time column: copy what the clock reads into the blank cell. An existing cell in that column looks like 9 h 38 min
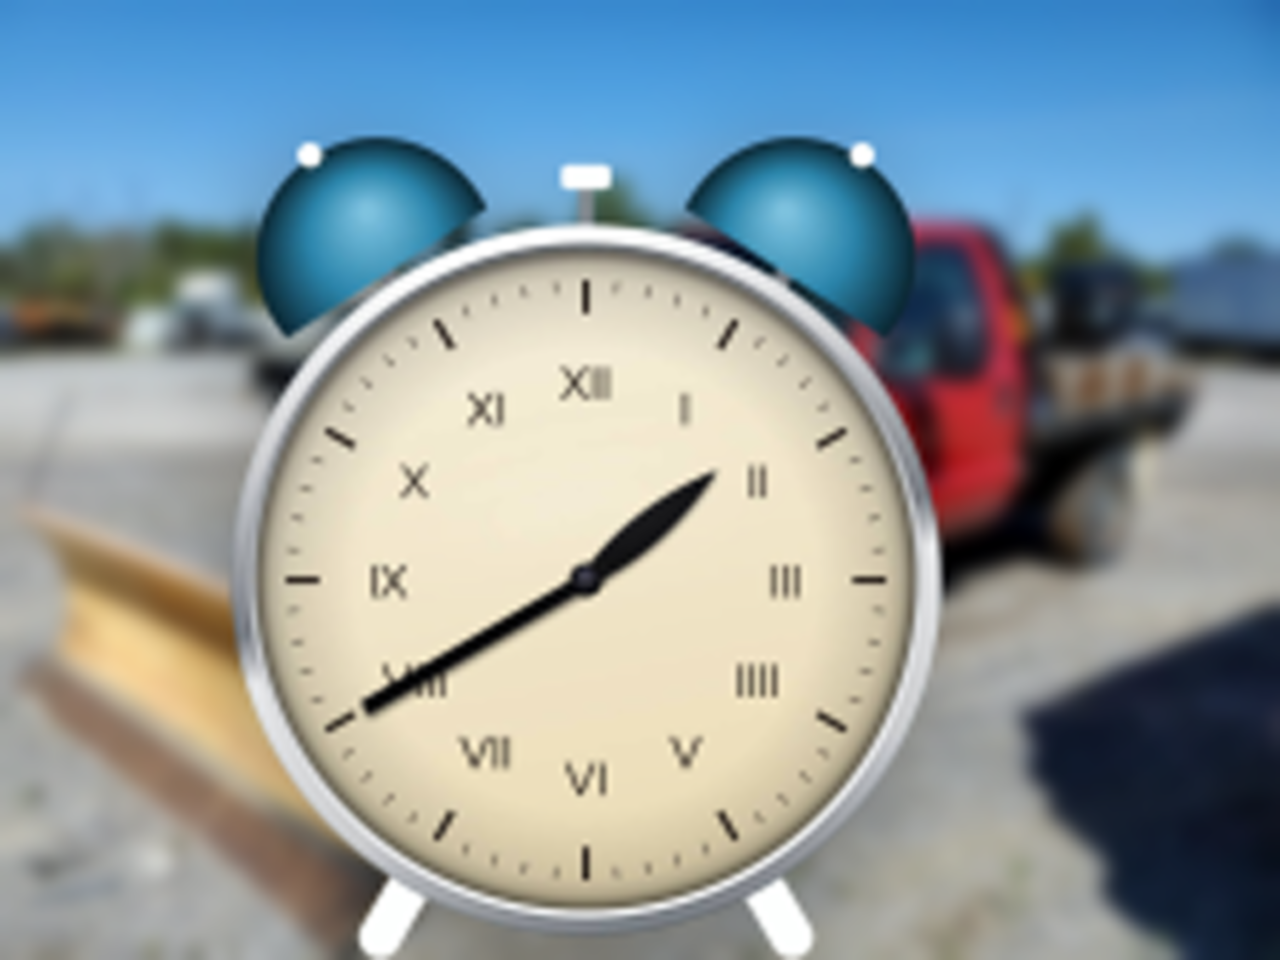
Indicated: 1 h 40 min
